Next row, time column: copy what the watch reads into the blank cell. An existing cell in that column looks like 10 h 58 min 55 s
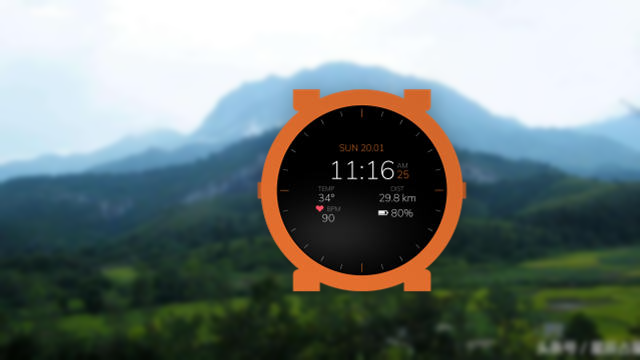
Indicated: 11 h 16 min 25 s
